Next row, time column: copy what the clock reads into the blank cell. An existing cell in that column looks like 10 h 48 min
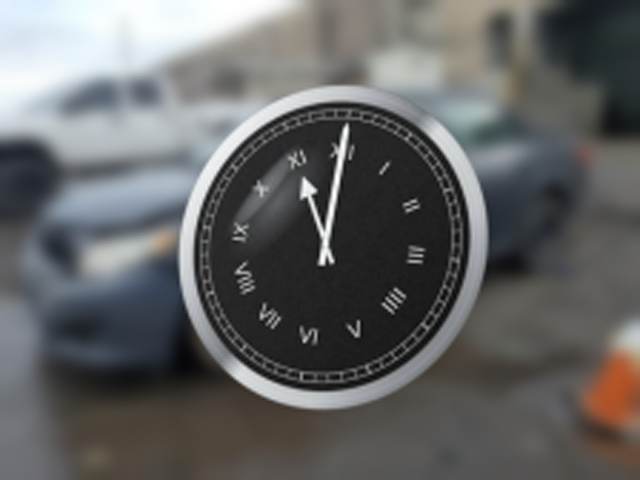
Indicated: 11 h 00 min
